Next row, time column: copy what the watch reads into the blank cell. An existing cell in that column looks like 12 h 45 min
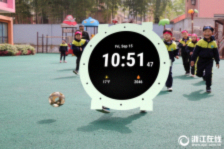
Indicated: 10 h 51 min
